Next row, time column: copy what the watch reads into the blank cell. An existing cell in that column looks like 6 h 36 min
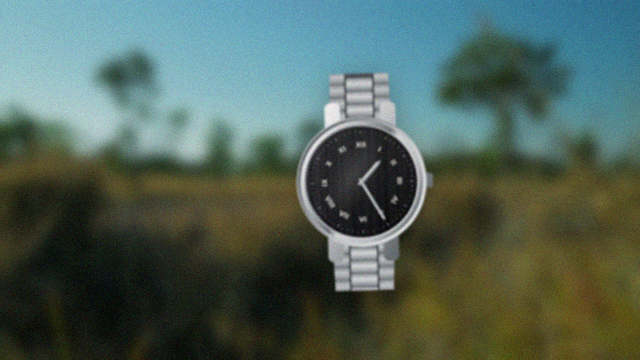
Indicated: 1 h 25 min
